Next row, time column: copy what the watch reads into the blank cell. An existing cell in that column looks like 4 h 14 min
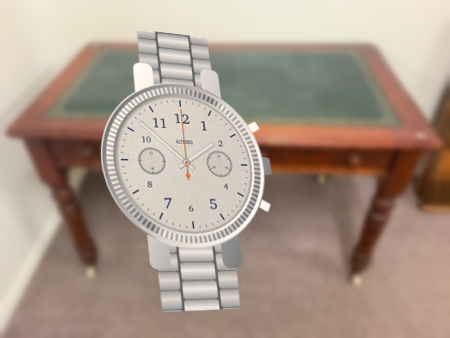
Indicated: 1 h 52 min
